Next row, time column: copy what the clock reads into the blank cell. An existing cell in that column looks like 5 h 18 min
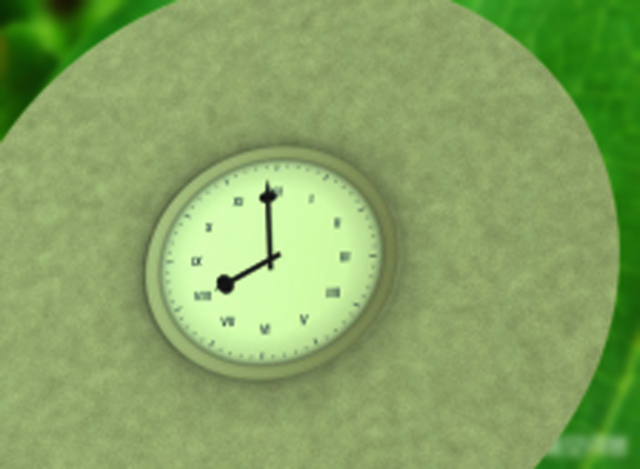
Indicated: 7 h 59 min
